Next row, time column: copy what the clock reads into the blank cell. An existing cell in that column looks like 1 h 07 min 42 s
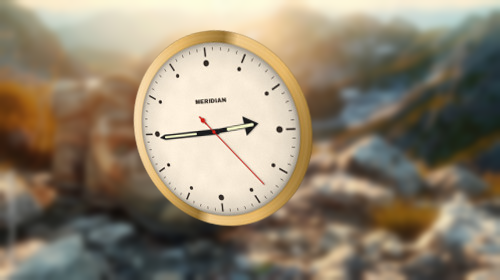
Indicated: 2 h 44 min 23 s
